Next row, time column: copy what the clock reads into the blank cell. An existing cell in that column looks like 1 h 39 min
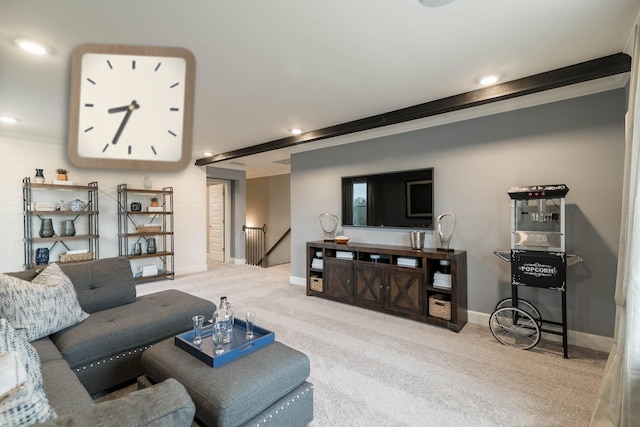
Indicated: 8 h 34 min
